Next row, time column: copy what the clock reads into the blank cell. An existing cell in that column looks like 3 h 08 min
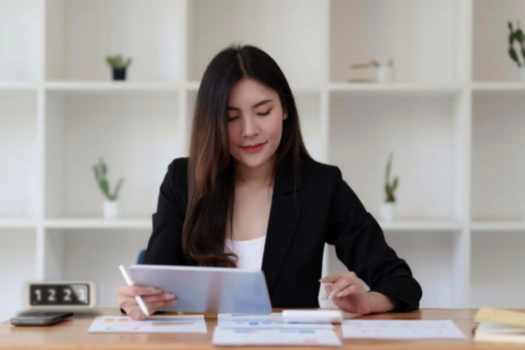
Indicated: 12 h 23 min
